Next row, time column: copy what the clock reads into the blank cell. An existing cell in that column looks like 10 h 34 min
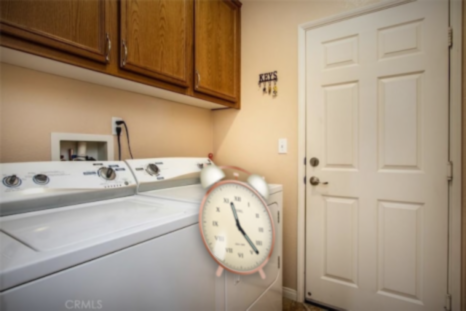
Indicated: 11 h 23 min
